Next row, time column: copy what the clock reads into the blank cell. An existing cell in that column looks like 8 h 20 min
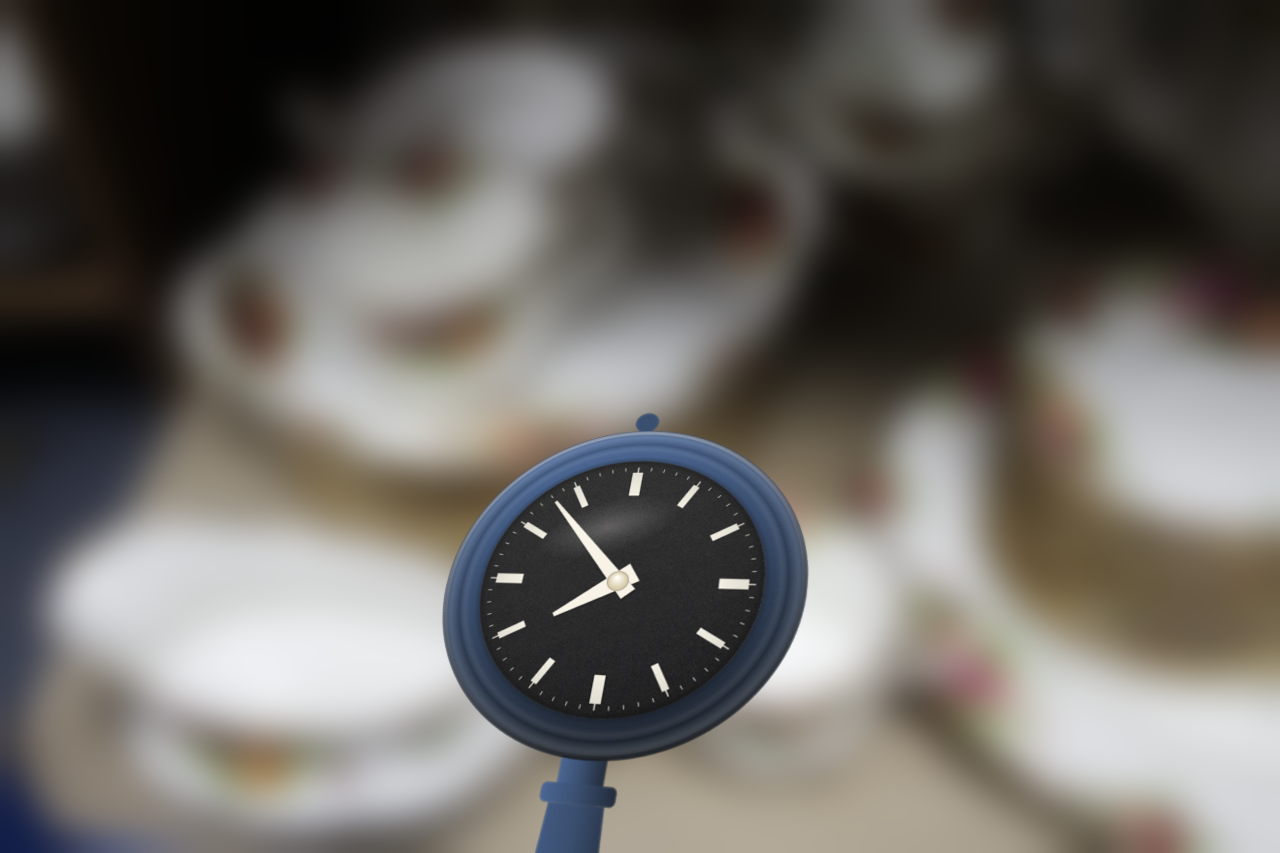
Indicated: 7 h 53 min
